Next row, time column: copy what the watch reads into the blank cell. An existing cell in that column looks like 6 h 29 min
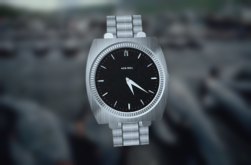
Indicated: 5 h 21 min
